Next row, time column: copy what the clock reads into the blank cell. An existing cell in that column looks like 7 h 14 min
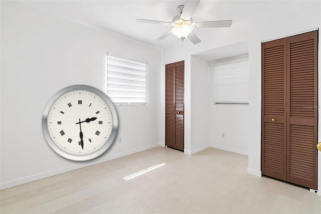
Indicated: 2 h 29 min
